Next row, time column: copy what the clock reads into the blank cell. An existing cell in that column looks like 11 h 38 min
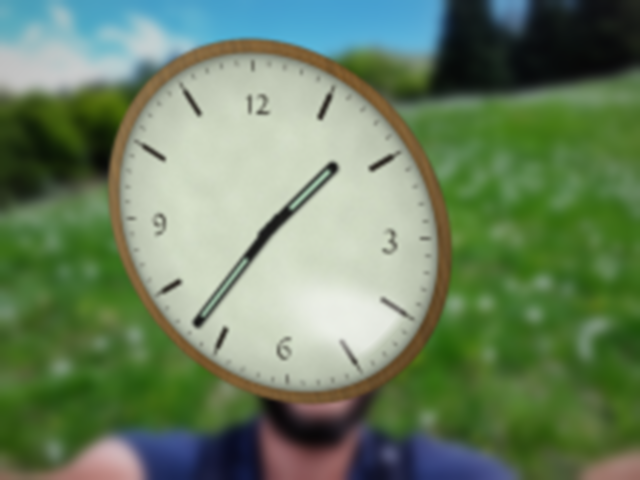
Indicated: 1 h 37 min
